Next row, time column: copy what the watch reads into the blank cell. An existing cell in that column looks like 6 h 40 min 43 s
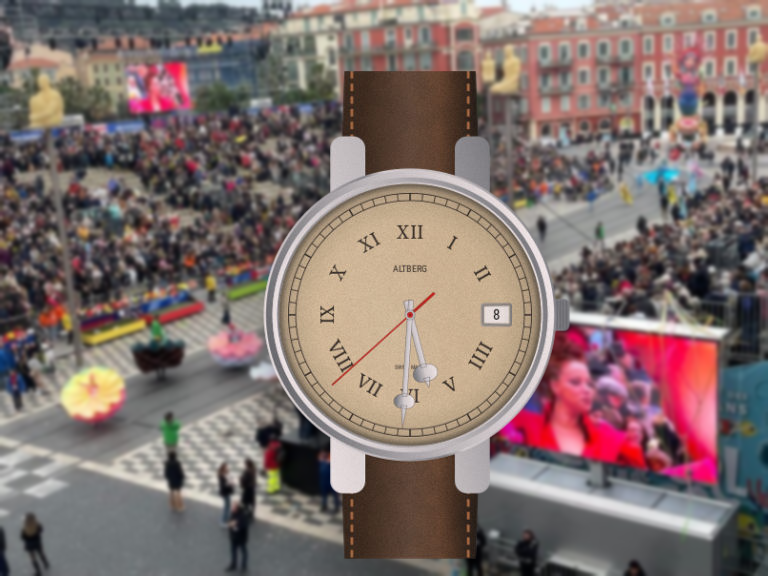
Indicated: 5 h 30 min 38 s
